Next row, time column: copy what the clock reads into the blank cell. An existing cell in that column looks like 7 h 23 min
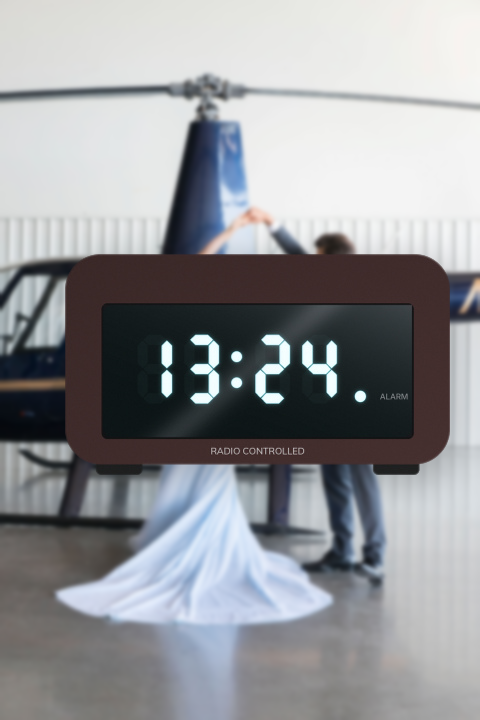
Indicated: 13 h 24 min
